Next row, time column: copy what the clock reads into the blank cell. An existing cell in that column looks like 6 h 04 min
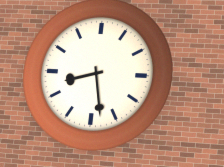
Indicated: 8 h 28 min
